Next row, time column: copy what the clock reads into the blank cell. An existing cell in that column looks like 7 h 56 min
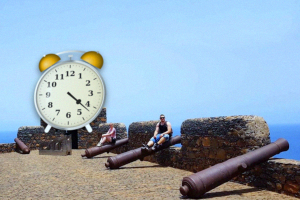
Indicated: 4 h 22 min
